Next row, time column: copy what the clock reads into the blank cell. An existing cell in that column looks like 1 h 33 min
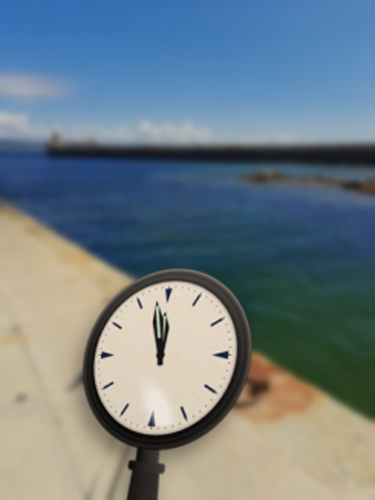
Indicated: 11 h 58 min
